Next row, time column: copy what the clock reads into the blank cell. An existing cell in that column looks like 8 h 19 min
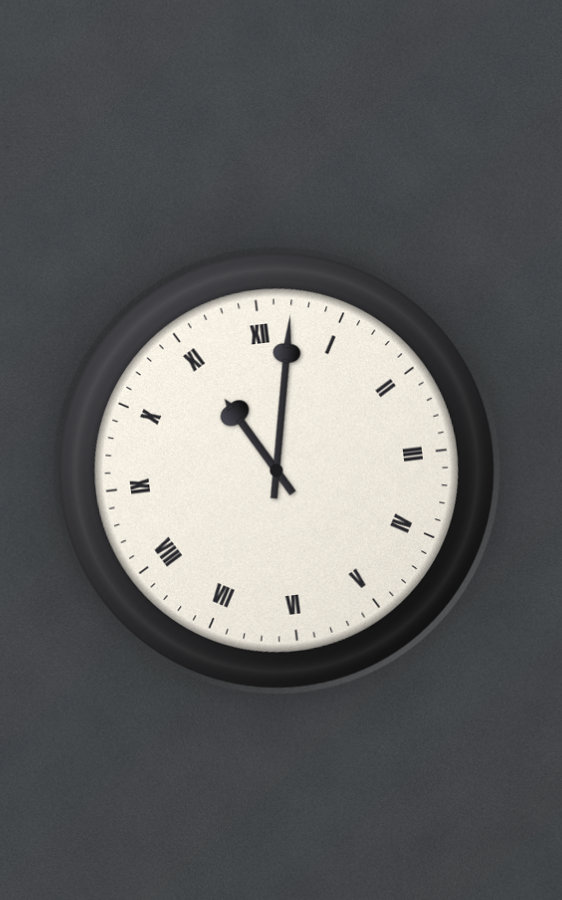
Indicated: 11 h 02 min
